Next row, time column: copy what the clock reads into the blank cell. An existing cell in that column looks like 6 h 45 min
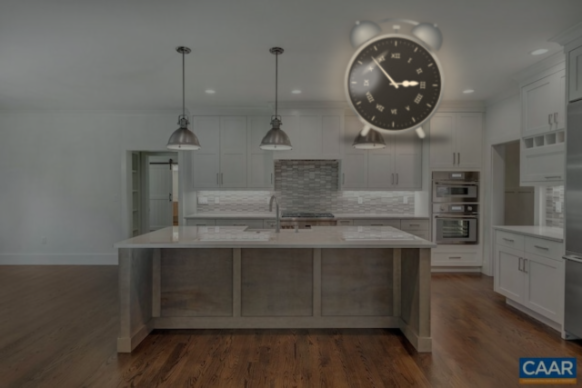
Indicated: 2 h 53 min
